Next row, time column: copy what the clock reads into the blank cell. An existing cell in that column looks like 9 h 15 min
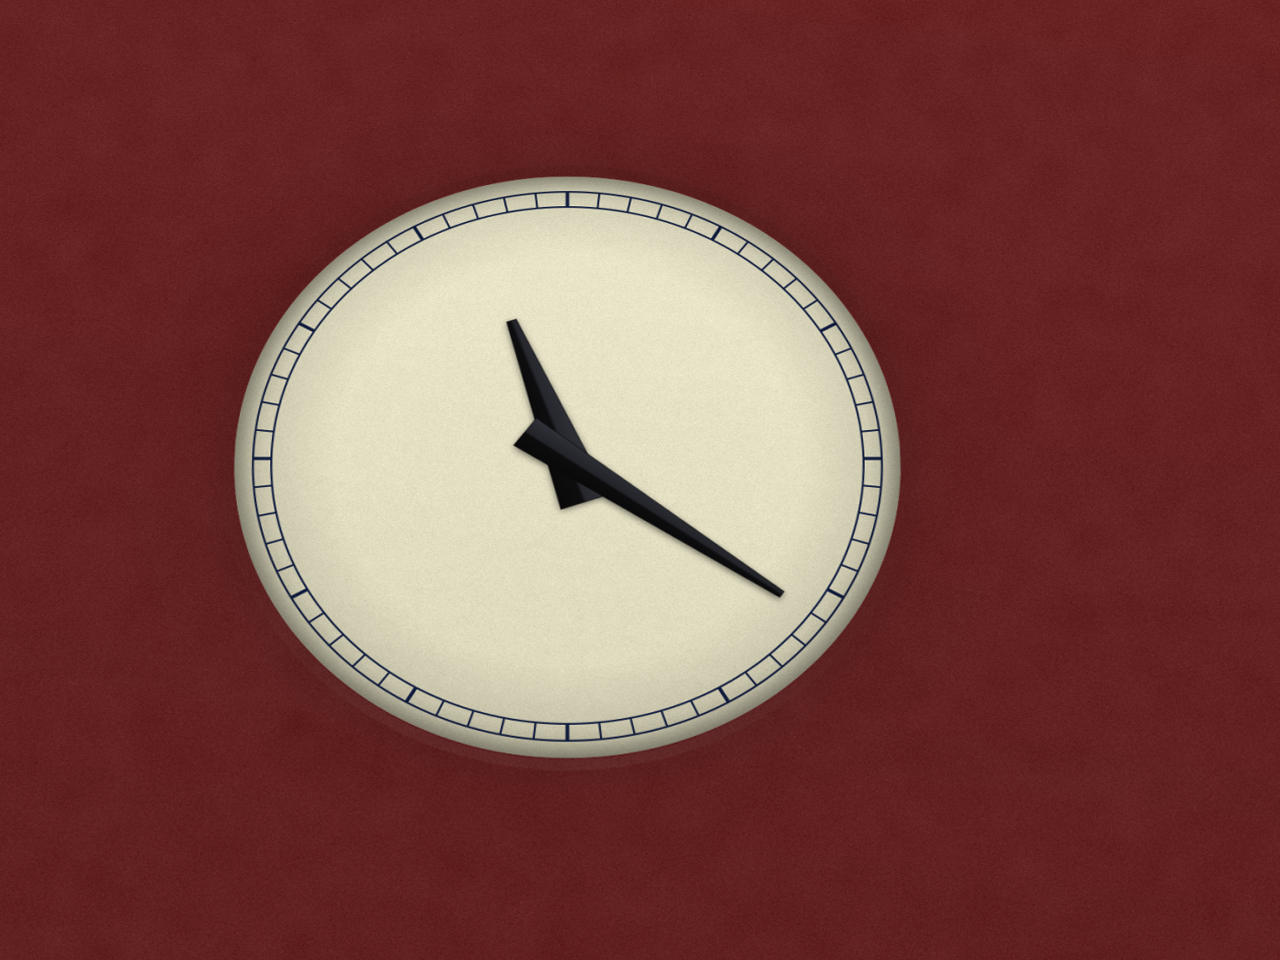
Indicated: 11 h 21 min
